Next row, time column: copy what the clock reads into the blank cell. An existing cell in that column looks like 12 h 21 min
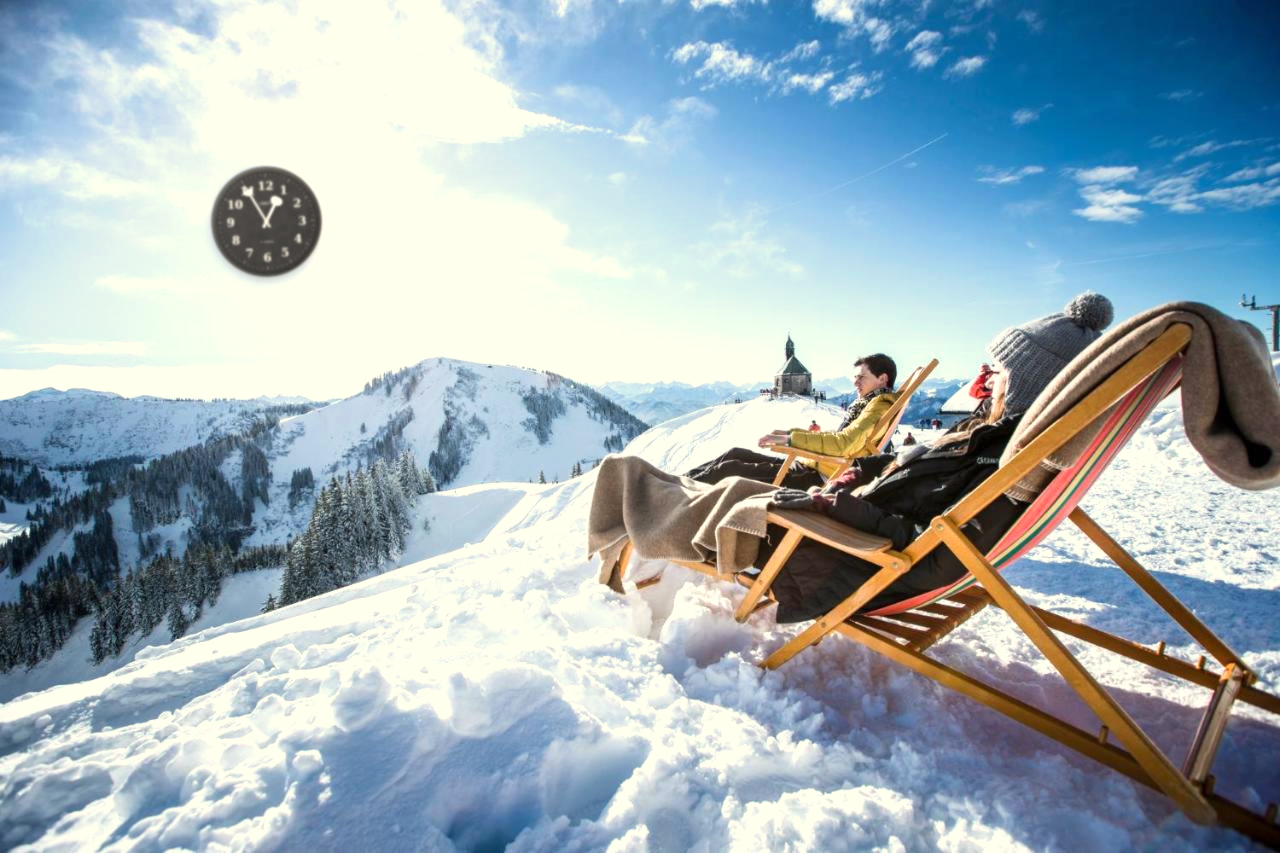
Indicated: 12 h 55 min
